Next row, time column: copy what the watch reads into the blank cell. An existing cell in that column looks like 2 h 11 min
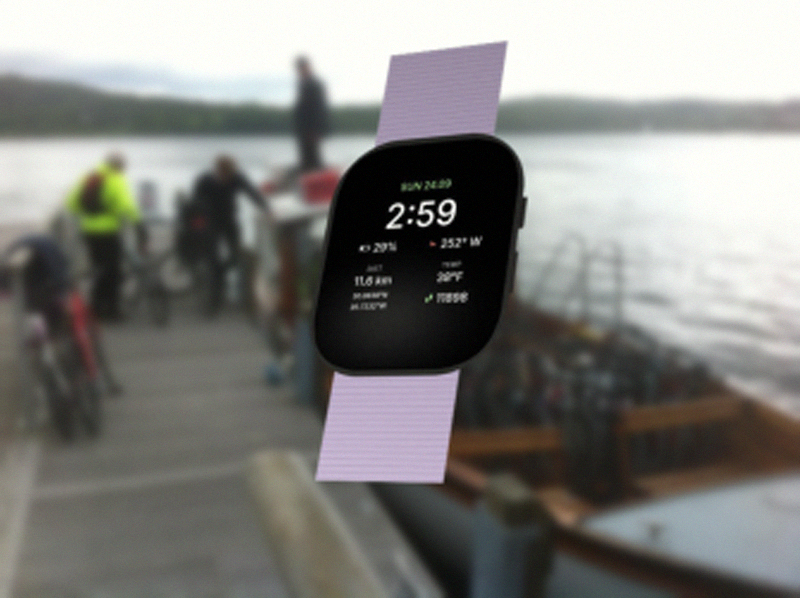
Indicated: 2 h 59 min
